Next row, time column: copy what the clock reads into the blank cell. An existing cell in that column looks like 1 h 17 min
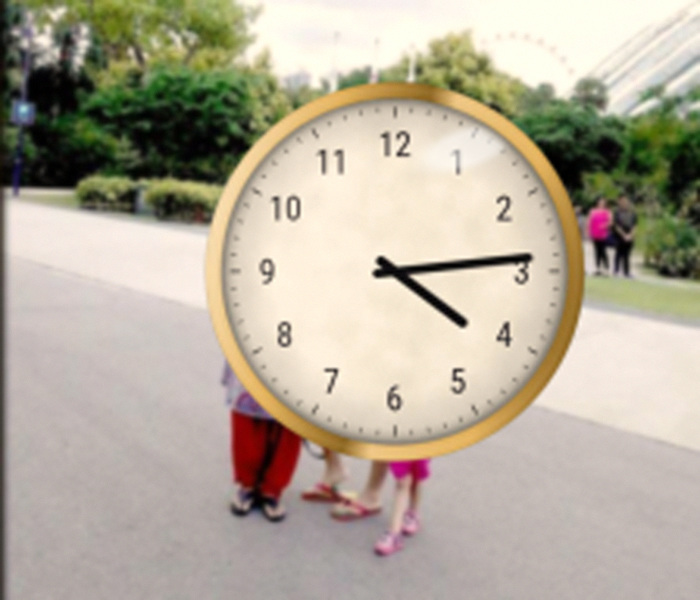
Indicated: 4 h 14 min
